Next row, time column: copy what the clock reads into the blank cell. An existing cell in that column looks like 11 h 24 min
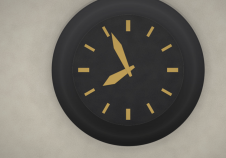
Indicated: 7 h 56 min
